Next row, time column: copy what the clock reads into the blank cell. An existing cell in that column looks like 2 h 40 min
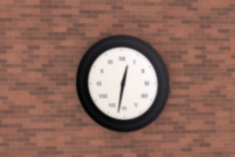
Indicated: 12 h 32 min
